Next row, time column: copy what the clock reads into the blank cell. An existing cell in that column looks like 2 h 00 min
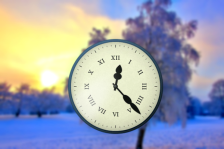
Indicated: 12 h 23 min
